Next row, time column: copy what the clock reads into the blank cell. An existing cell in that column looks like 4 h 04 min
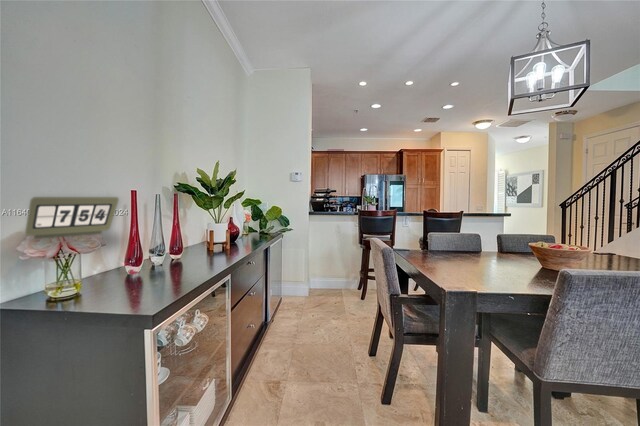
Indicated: 7 h 54 min
